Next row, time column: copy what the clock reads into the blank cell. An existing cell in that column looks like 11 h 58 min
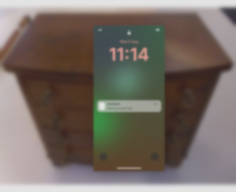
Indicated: 11 h 14 min
